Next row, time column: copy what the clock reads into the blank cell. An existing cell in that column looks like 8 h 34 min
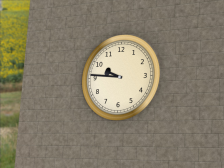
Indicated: 9 h 46 min
